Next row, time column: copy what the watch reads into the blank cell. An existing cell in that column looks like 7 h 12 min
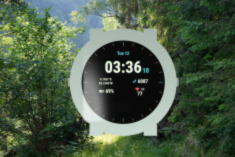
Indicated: 3 h 36 min
